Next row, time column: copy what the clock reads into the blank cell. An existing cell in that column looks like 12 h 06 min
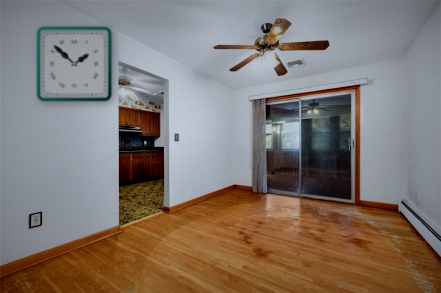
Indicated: 1 h 52 min
